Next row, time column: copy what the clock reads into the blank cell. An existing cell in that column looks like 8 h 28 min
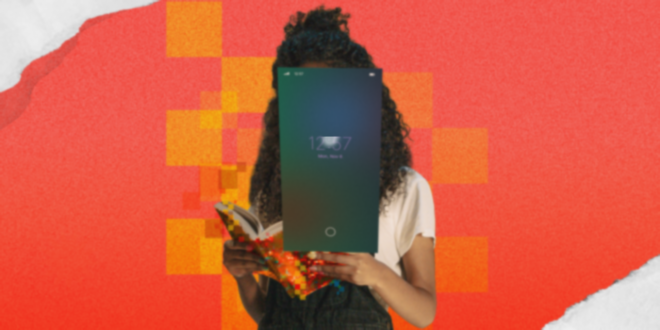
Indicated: 12 h 57 min
